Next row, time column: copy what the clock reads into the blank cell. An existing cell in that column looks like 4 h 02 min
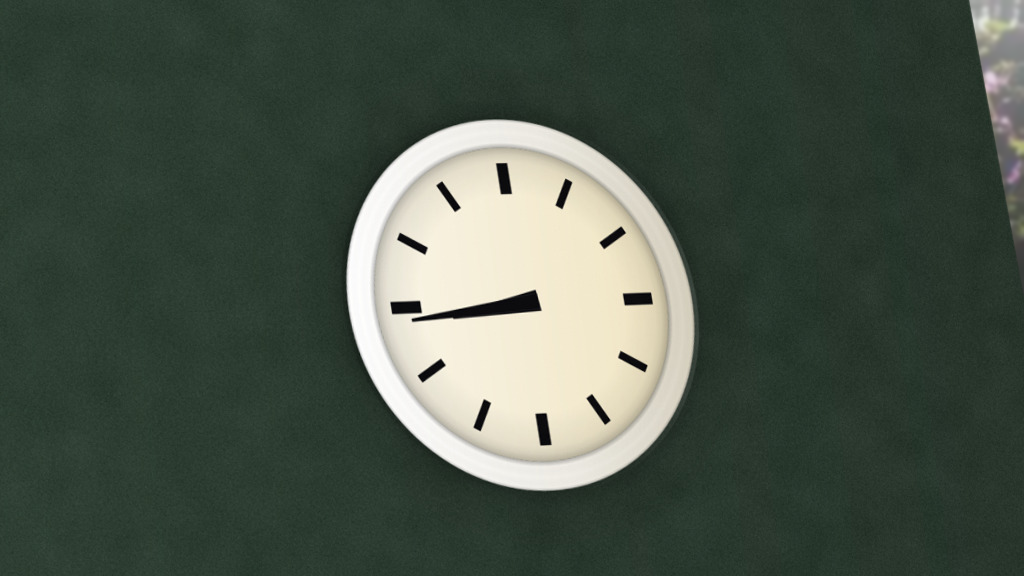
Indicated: 8 h 44 min
